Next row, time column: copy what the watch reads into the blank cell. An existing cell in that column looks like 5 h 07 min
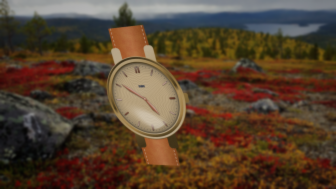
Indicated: 4 h 51 min
